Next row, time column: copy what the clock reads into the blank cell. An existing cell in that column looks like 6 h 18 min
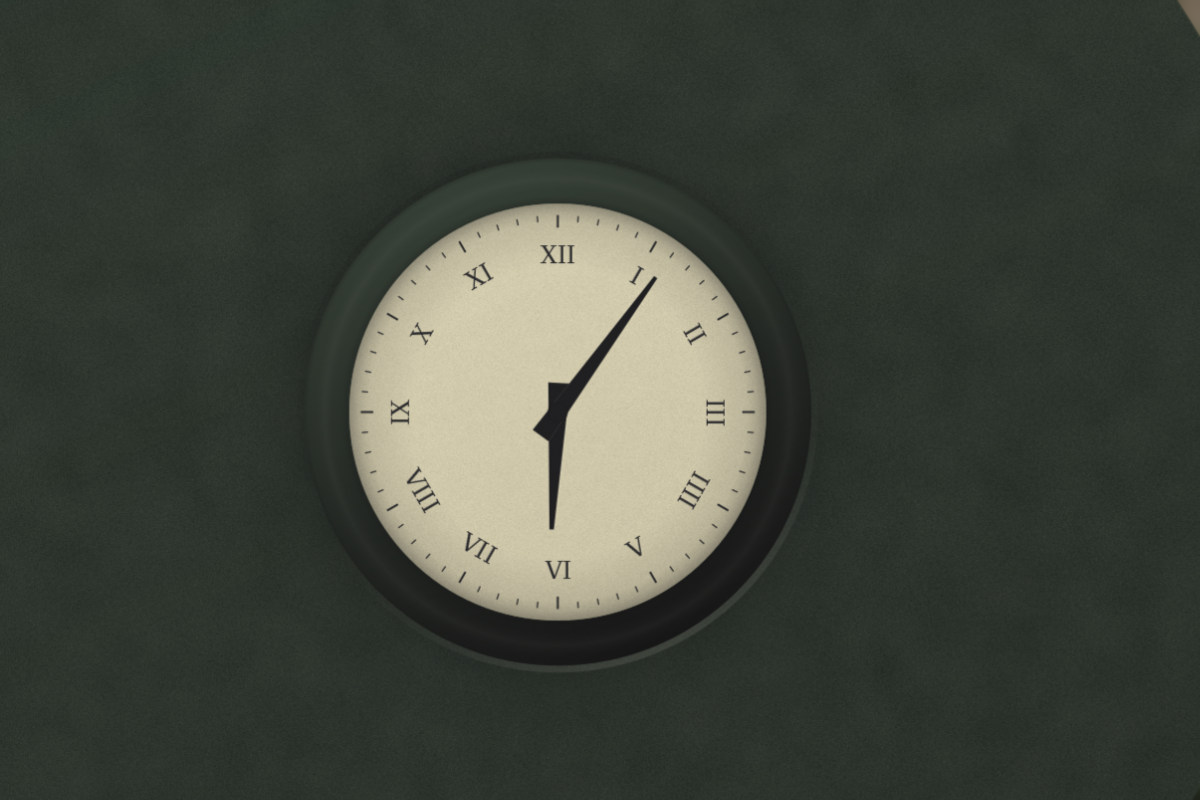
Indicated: 6 h 06 min
